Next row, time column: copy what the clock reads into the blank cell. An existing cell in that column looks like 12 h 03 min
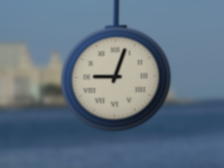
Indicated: 9 h 03 min
